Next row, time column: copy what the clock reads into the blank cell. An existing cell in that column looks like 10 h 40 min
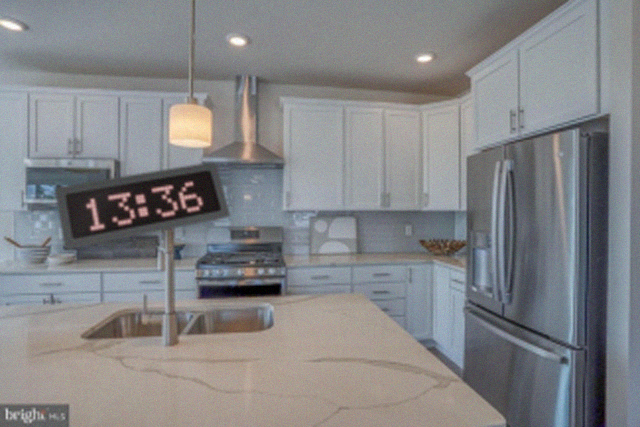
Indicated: 13 h 36 min
